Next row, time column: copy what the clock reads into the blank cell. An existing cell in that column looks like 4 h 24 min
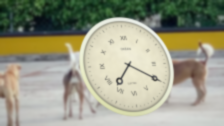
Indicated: 7 h 20 min
